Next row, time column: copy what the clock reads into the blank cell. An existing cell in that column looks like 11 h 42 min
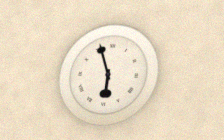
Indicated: 5 h 56 min
